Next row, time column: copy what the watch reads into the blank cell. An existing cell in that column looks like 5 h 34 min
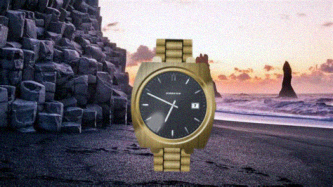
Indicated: 6 h 49 min
